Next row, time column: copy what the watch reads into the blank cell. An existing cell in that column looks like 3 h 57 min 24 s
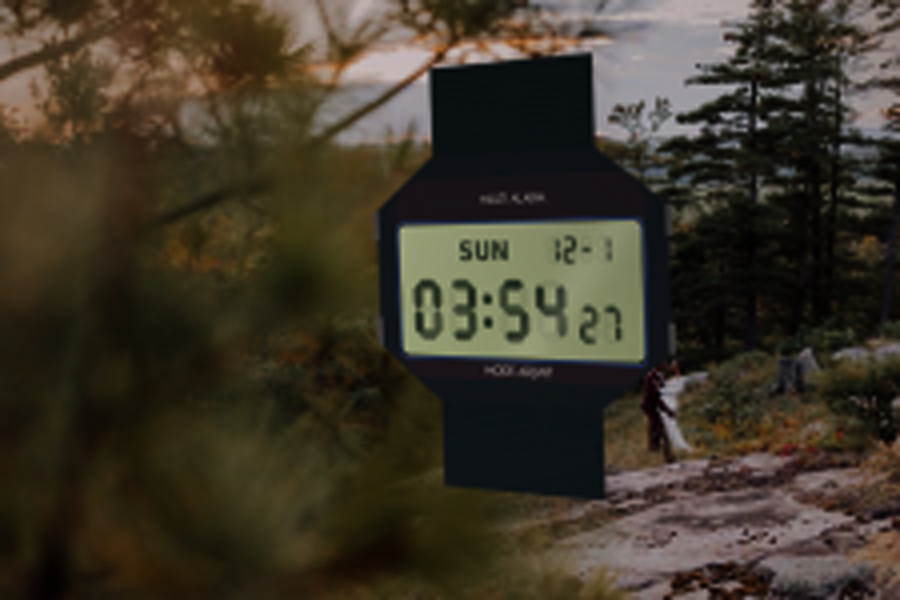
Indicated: 3 h 54 min 27 s
